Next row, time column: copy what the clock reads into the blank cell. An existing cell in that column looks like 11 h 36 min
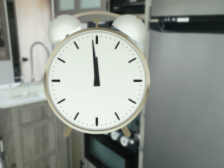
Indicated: 11 h 59 min
